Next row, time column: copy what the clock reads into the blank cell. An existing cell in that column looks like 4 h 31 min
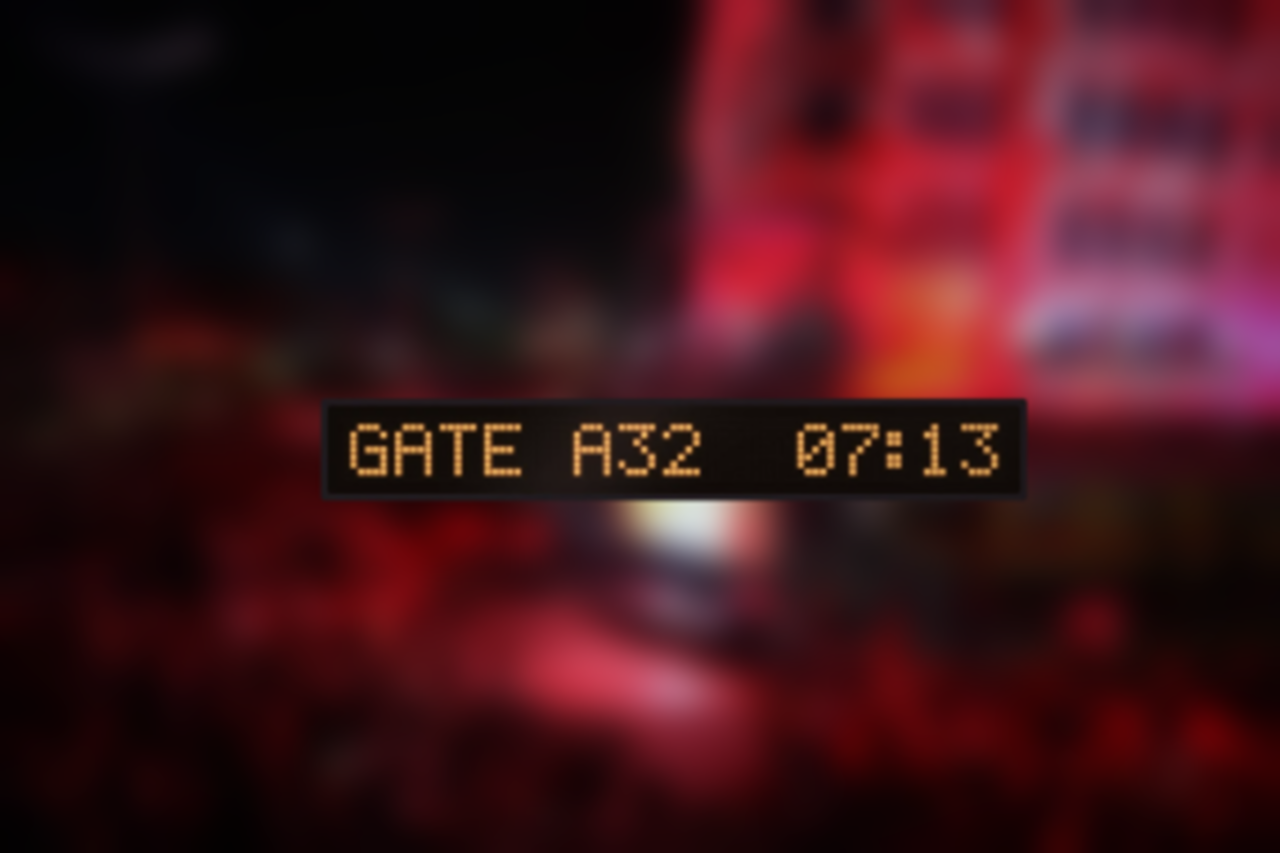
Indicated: 7 h 13 min
